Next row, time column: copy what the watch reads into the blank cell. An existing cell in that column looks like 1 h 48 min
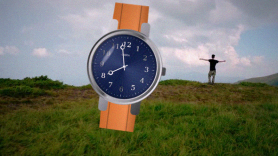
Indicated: 7 h 58 min
